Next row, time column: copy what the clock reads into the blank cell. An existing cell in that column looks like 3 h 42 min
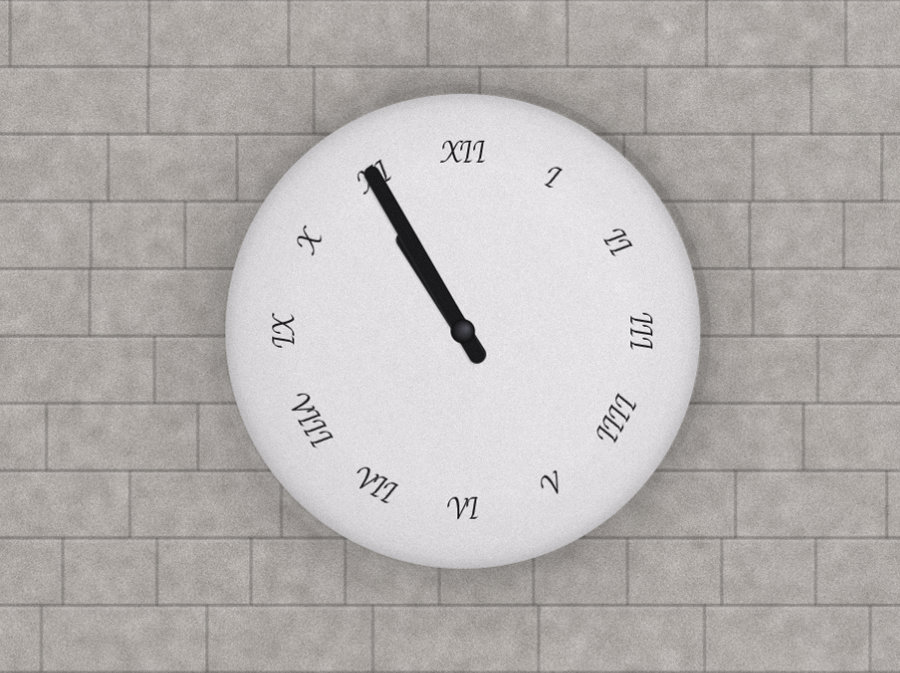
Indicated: 10 h 55 min
